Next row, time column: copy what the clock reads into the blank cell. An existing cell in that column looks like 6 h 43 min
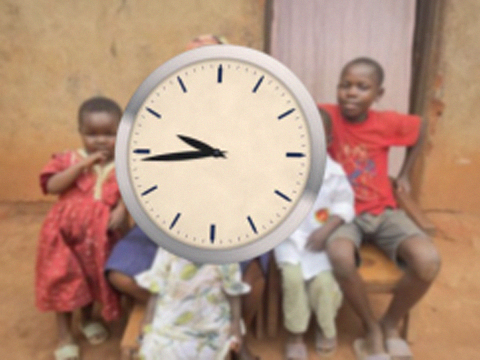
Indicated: 9 h 44 min
